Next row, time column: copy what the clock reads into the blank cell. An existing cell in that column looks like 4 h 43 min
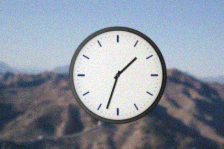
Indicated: 1 h 33 min
